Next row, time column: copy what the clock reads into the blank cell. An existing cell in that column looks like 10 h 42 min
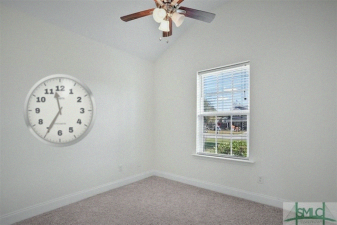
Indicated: 11 h 35 min
